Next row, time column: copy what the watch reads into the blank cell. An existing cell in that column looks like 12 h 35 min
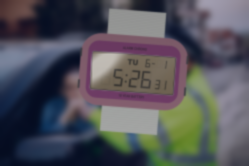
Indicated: 5 h 26 min
